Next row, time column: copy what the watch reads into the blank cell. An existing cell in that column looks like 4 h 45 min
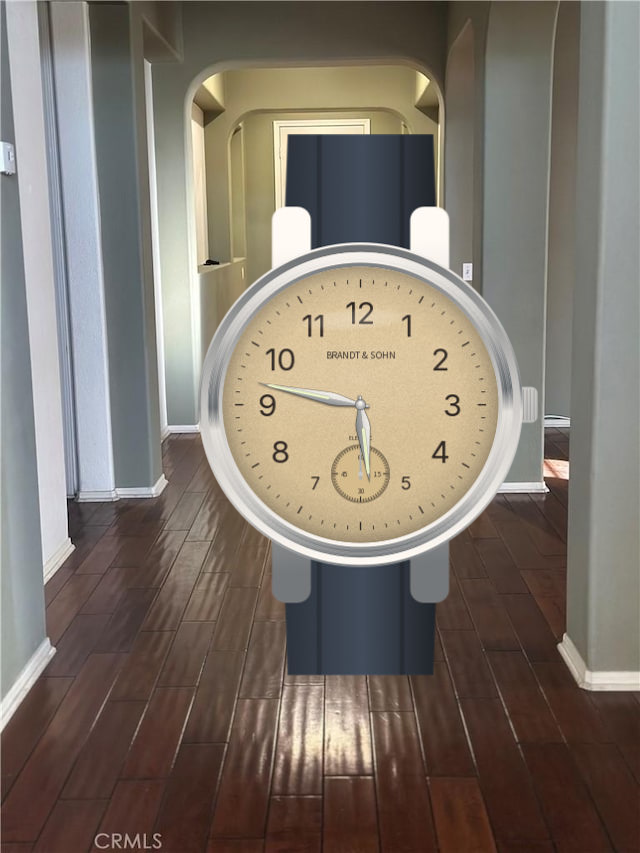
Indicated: 5 h 47 min
